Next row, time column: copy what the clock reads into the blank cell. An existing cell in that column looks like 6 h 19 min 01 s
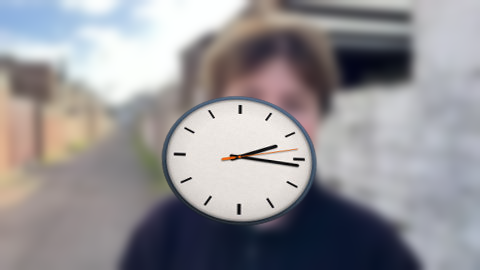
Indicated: 2 h 16 min 13 s
